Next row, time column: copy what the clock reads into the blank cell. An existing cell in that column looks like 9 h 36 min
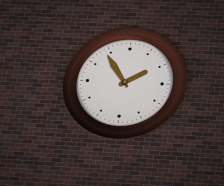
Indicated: 1 h 54 min
